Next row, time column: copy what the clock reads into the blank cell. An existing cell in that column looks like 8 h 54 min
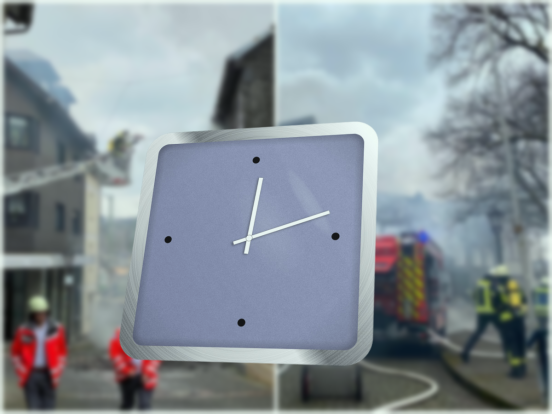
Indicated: 12 h 12 min
